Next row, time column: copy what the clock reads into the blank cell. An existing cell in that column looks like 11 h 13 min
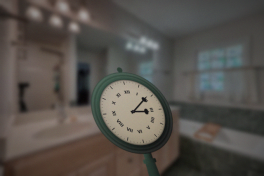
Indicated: 3 h 09 min
